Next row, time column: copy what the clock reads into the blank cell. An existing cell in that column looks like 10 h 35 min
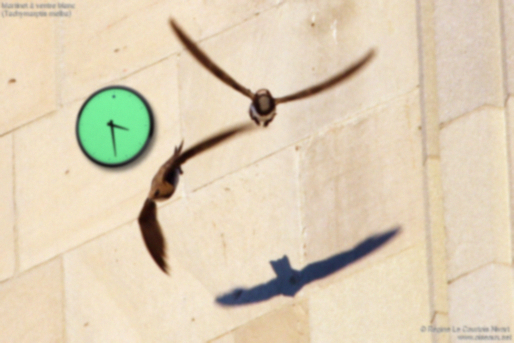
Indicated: 3 h 28 min
